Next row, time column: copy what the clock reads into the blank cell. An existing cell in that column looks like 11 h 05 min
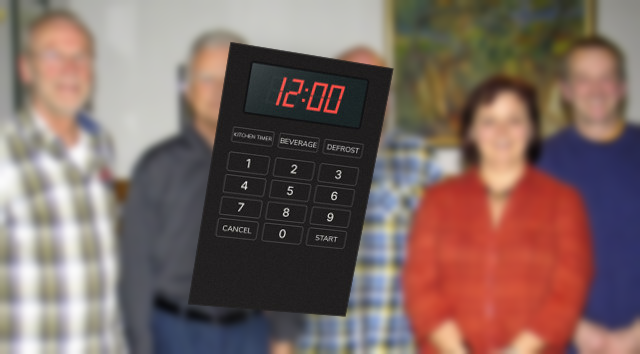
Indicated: 12 h 00 min
